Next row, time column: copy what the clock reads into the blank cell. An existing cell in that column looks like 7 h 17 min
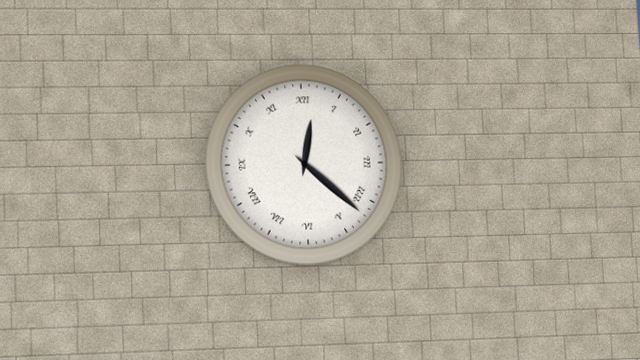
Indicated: 12 h 22 min
